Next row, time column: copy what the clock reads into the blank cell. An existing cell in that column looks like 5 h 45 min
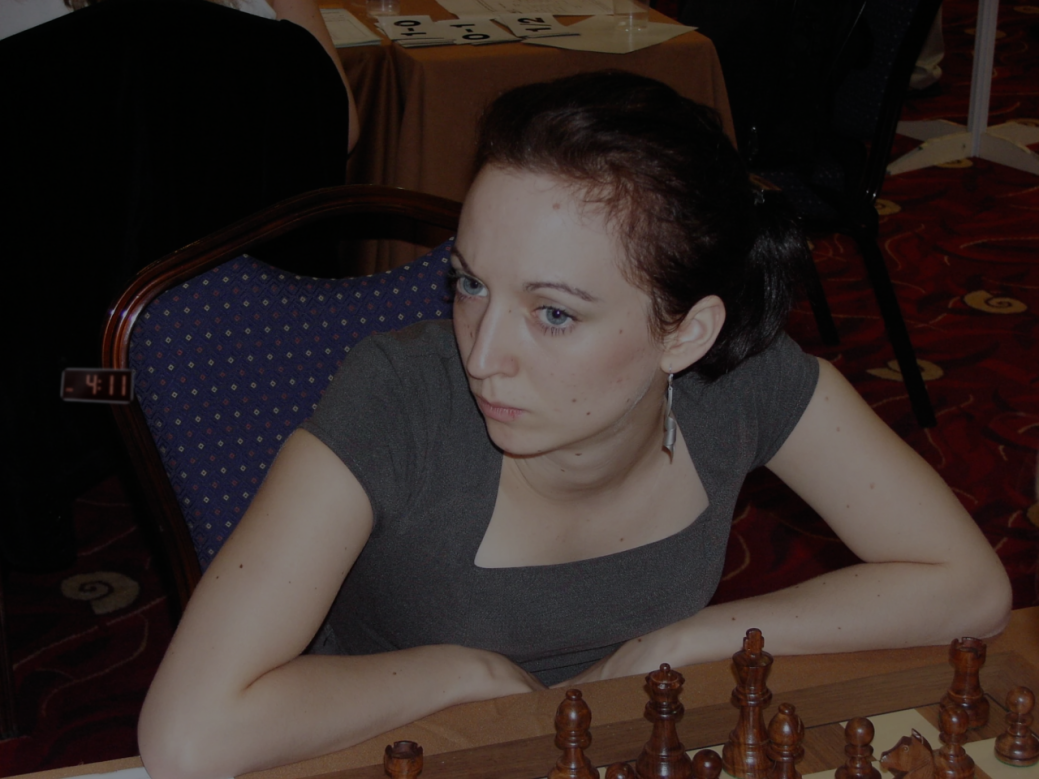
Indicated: 4 h 11 min
